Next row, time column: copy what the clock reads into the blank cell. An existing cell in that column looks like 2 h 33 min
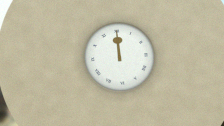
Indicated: 12 h 00 min
